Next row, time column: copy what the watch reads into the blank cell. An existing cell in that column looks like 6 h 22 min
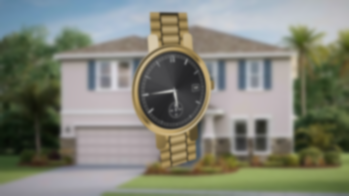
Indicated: 5 h 45 min
